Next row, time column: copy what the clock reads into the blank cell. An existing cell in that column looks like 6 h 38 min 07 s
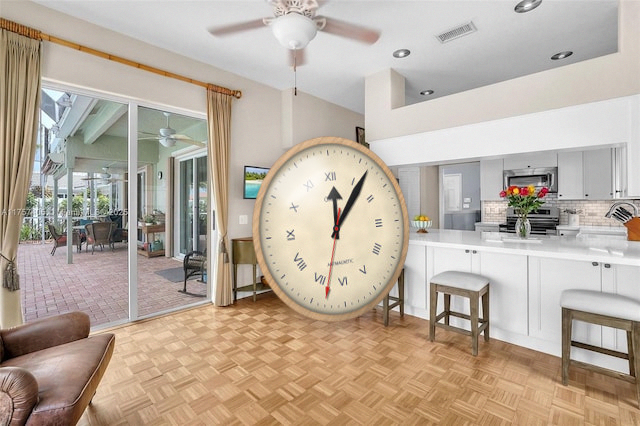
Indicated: 12 h 06 min 33 s
